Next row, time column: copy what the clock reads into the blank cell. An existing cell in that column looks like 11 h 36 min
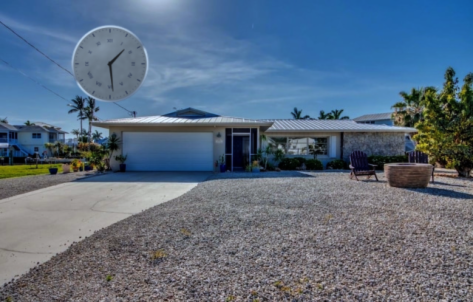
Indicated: 1 h 29 min
